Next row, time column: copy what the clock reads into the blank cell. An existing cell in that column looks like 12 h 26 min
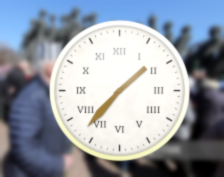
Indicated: 1 h 37 min
